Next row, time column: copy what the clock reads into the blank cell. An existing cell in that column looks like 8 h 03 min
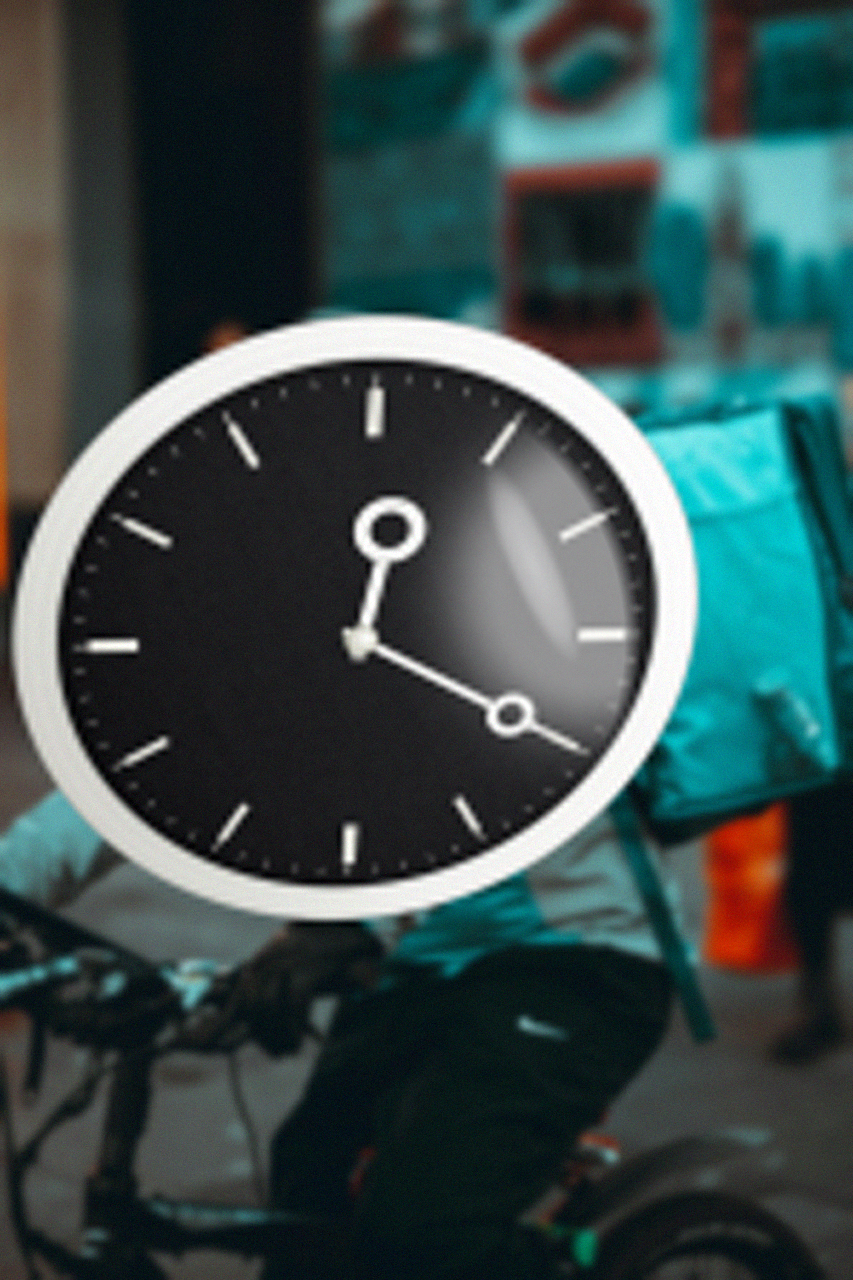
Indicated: 12 h 20 min
